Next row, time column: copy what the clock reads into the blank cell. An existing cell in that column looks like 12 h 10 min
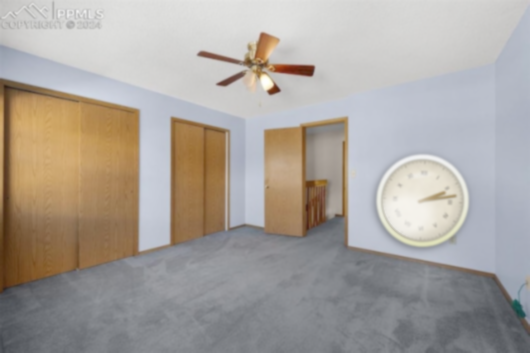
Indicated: 2 h 13 min
